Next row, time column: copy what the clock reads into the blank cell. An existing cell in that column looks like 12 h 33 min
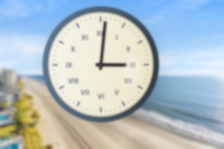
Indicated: 3 h 01 min
